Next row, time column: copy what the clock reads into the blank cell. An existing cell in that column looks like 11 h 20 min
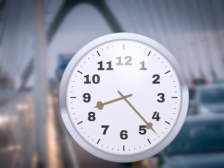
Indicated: 8 h 23 min
